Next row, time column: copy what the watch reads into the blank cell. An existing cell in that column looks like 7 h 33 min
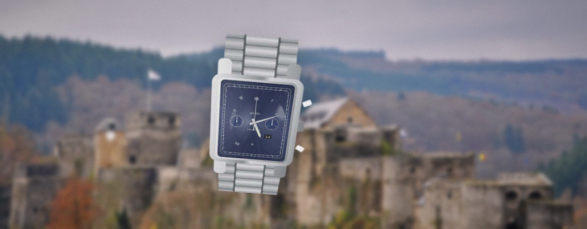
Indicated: 5 h 11 min
